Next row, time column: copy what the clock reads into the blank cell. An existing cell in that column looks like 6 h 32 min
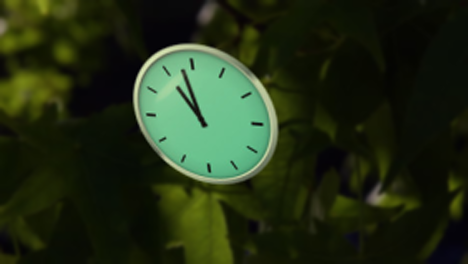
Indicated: 10 h 58 min
